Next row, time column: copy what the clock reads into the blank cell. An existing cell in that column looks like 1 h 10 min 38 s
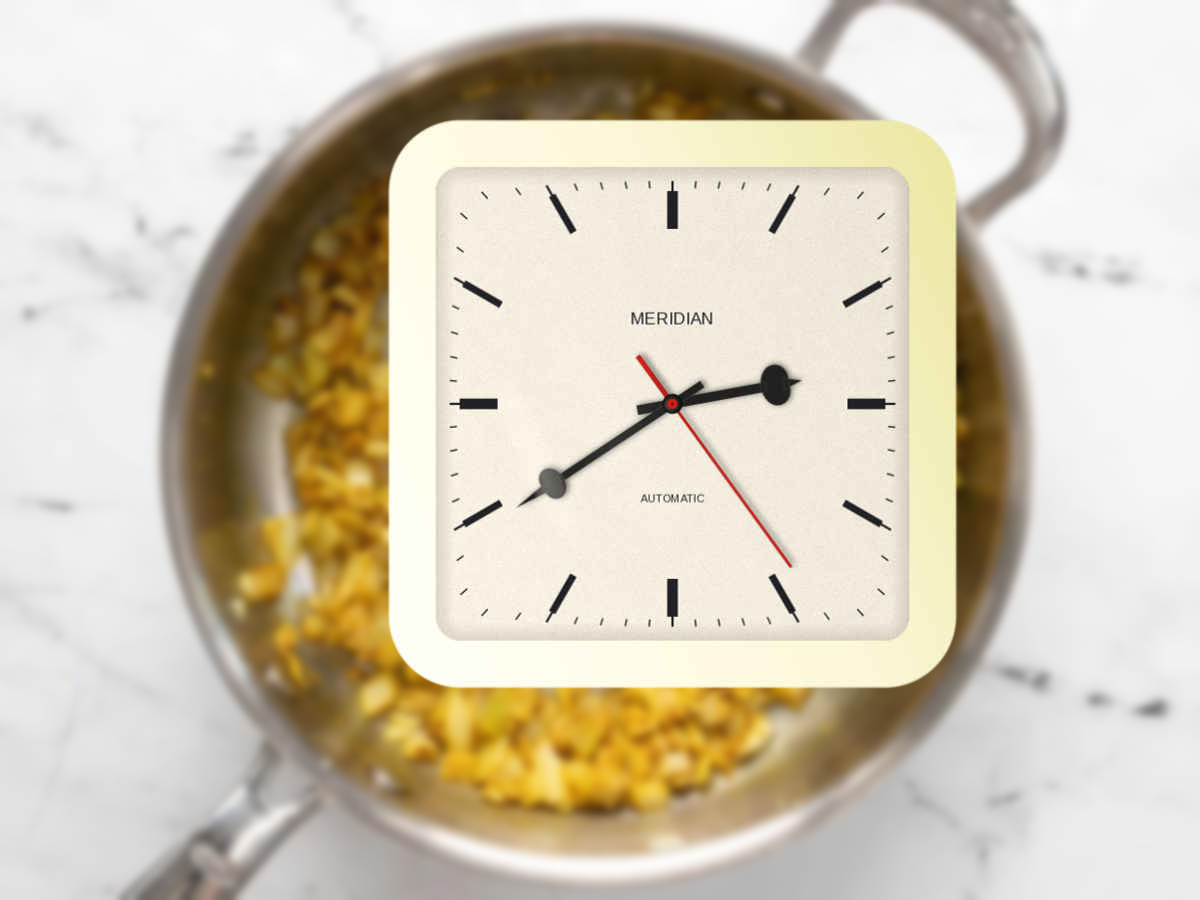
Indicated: 2 h 39 min 24 s
